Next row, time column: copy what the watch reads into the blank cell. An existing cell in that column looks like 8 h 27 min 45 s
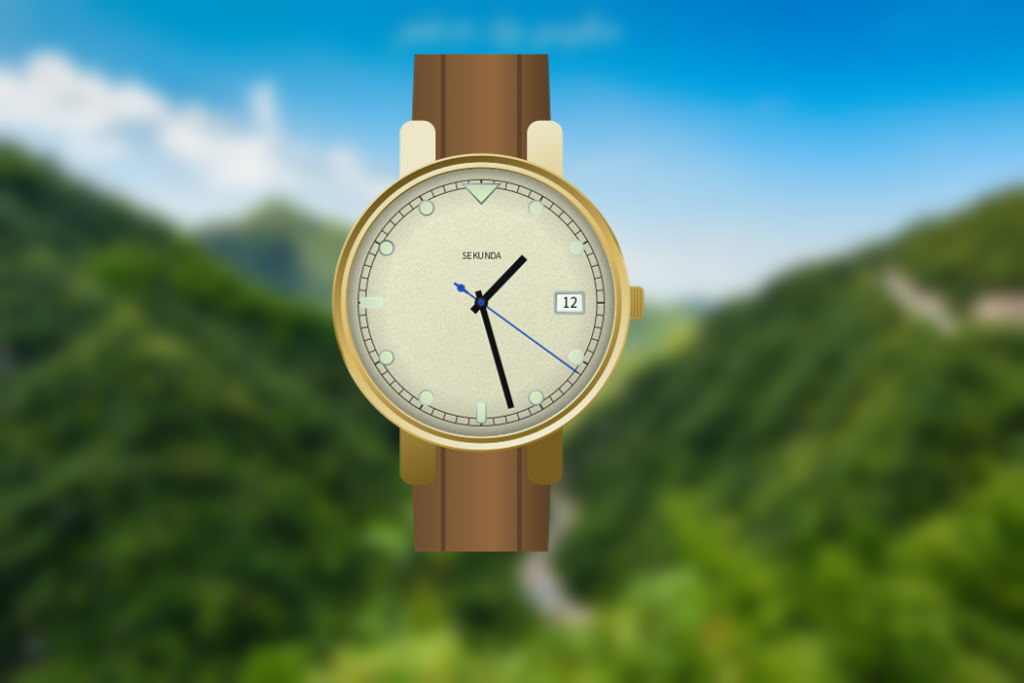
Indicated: 1 h 27 min 21 s
